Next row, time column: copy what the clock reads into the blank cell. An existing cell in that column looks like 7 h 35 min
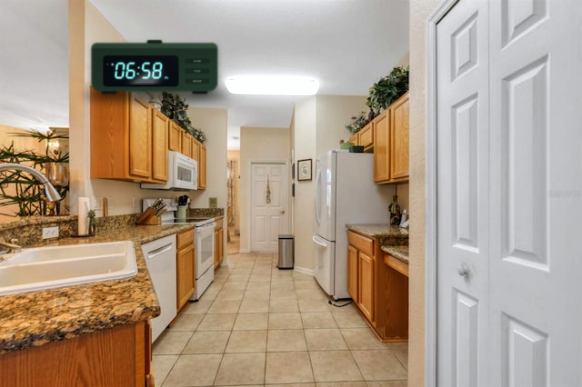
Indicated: 6 h 58 min
